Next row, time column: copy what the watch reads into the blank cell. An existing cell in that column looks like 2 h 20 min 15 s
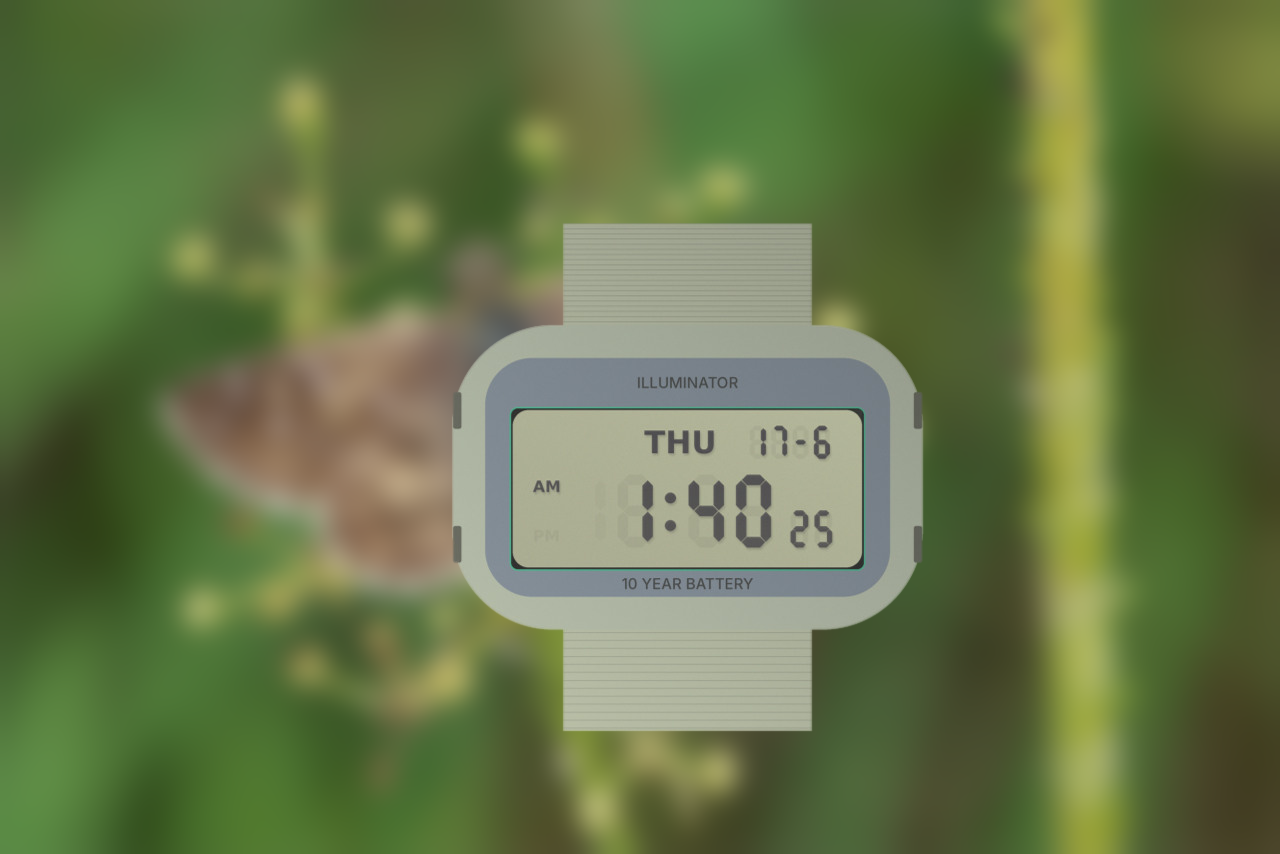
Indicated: 1 h 40 min 25 s
